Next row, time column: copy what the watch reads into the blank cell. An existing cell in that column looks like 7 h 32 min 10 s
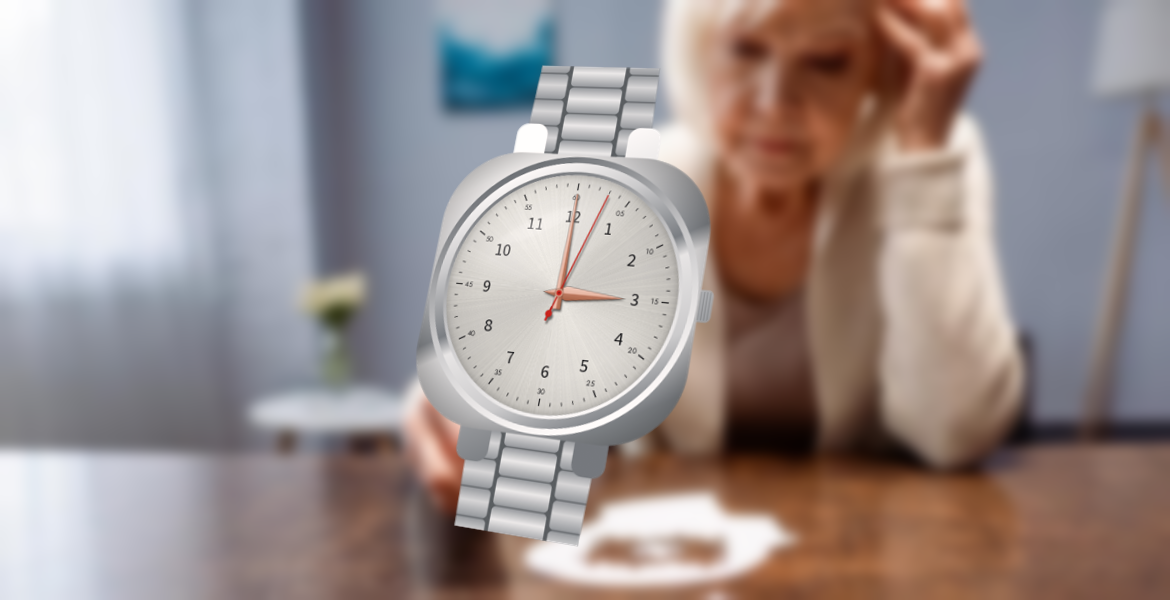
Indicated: 3 h 00 min 03 s
